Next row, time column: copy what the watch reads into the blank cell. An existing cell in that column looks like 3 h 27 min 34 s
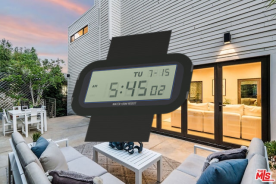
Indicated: 5 h 45 min 02 s
